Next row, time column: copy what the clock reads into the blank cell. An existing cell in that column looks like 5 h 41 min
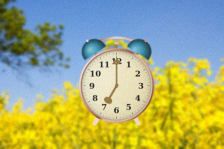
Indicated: 7 h 00 min
